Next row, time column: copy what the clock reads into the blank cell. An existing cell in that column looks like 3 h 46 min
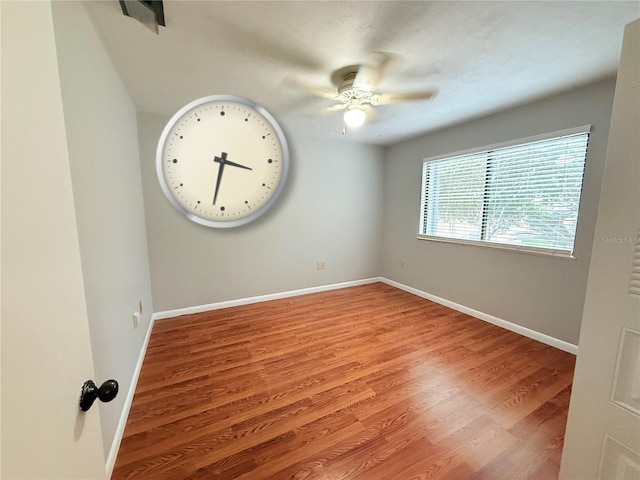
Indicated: 3 h 32 min
